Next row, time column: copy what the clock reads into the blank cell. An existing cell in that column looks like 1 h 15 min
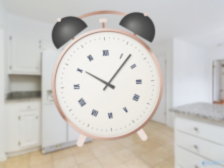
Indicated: 10 h 07 min
